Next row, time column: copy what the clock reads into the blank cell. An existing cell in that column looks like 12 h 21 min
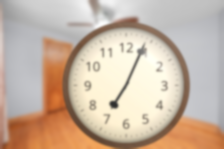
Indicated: 7 h 04 min
